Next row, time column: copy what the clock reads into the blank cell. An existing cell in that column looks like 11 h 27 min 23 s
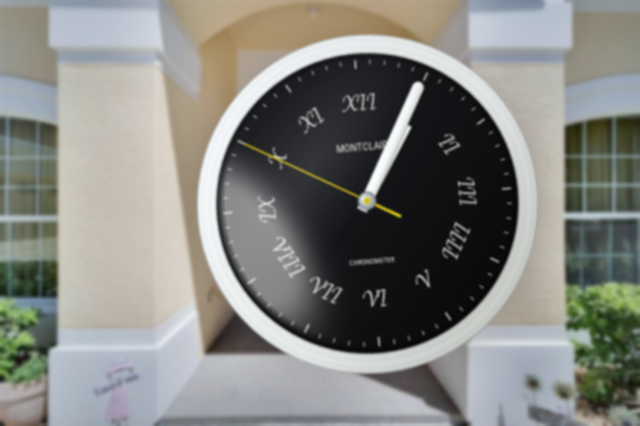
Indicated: 1 h 04 min 50 s
